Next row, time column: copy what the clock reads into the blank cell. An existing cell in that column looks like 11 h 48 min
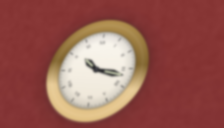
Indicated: 10 h 17 min
